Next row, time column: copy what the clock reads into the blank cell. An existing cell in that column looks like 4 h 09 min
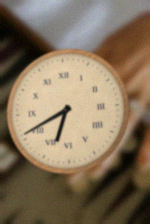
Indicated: 6 h 41 min
